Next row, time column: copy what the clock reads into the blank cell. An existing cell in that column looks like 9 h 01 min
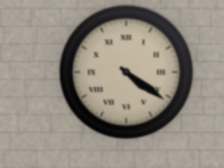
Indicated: 4 h 21 min
